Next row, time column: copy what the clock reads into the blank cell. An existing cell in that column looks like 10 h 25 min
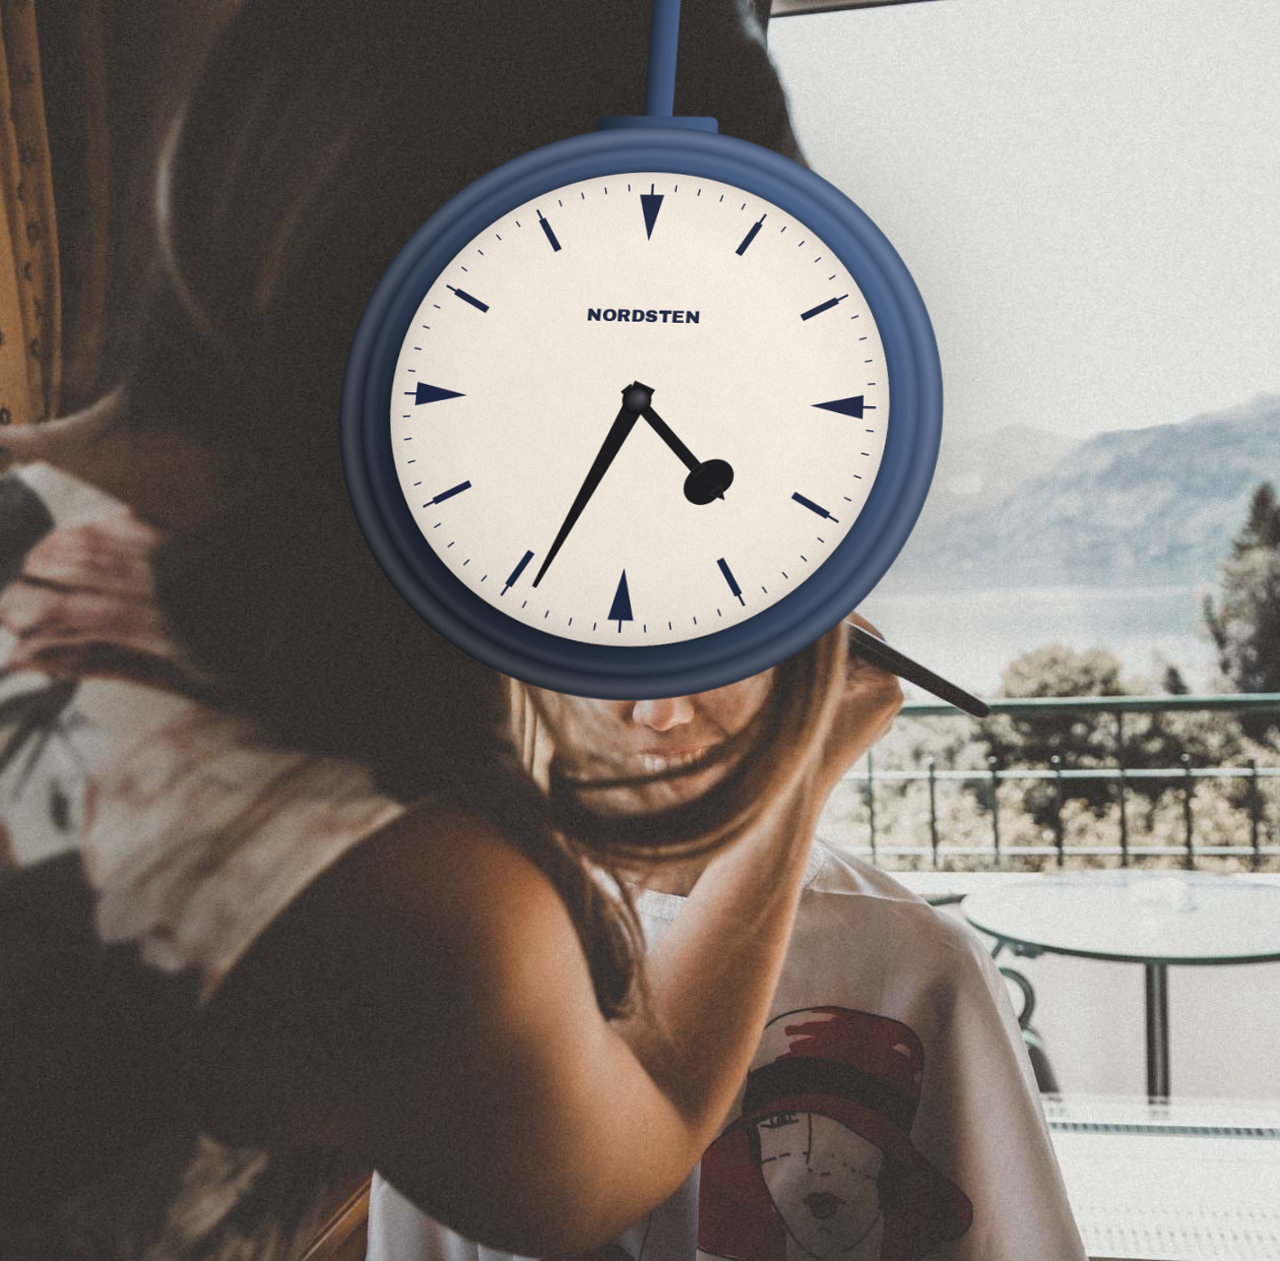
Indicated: 4 h 34 min
